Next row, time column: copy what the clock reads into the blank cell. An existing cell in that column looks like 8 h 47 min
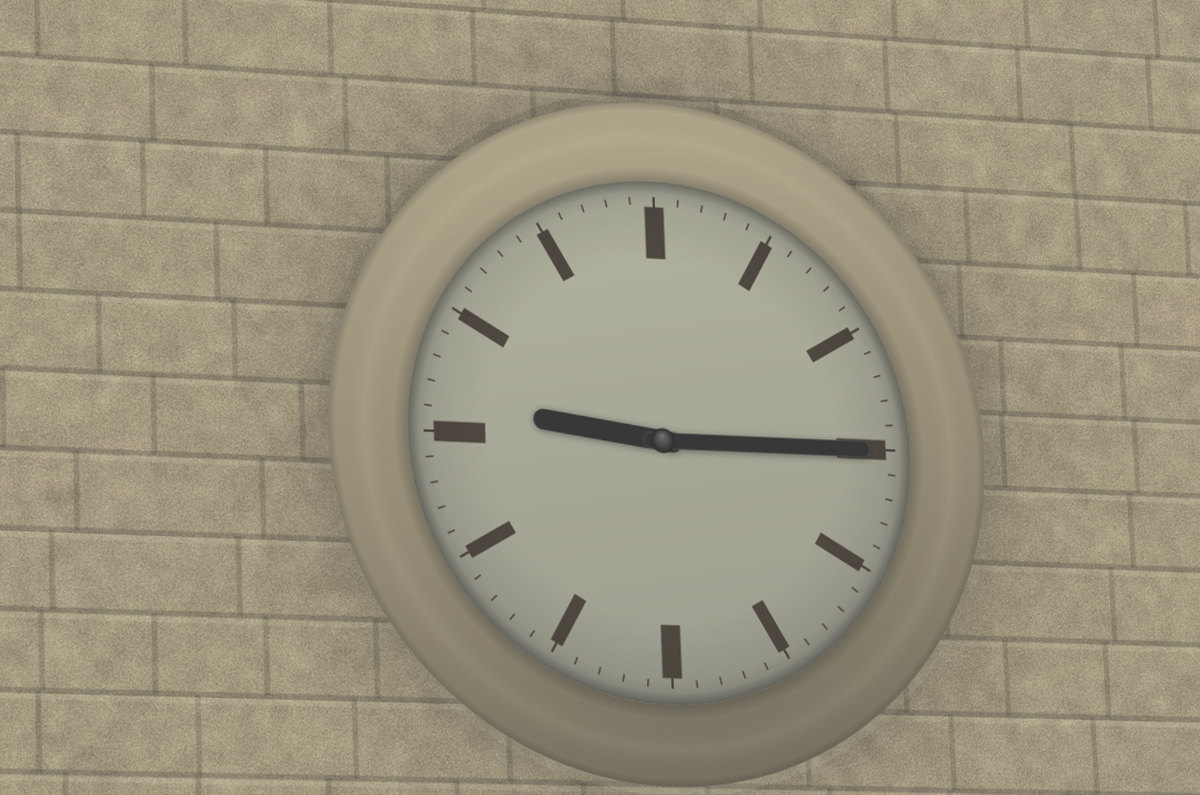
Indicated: 9 h 15 min
